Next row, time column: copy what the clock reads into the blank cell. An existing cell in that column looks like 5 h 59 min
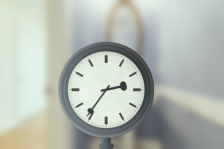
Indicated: 2 h 36 min
